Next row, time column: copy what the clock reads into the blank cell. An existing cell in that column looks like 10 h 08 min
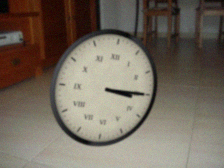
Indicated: 3 h 15 min
